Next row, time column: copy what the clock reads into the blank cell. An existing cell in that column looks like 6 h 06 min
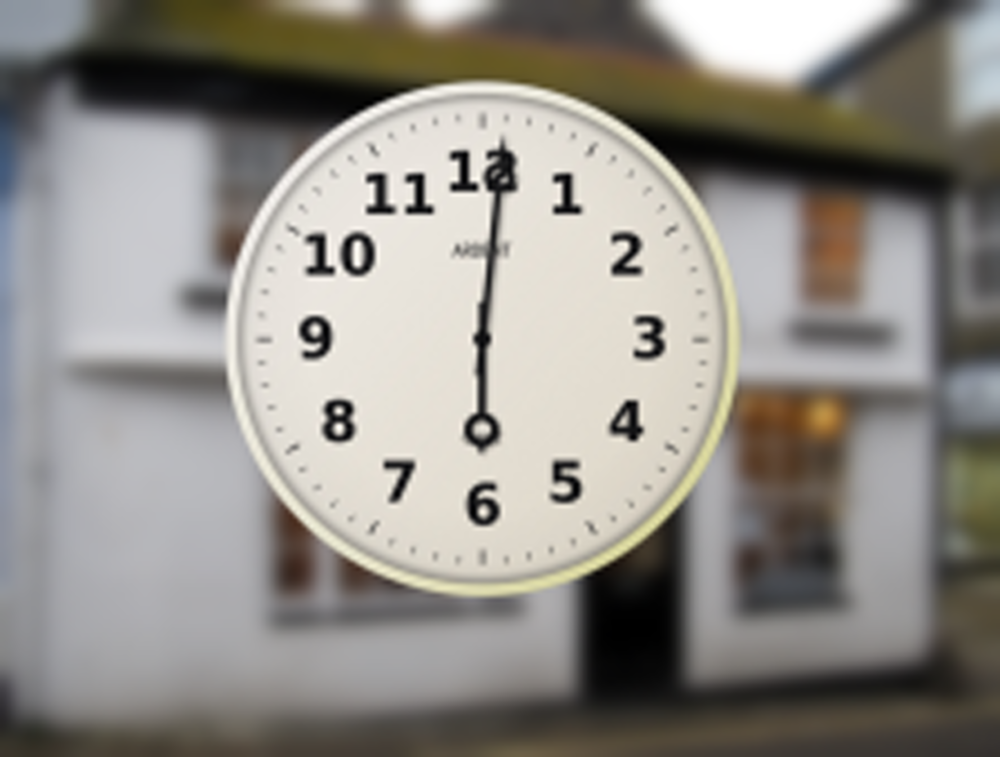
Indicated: 6 h 01 min
